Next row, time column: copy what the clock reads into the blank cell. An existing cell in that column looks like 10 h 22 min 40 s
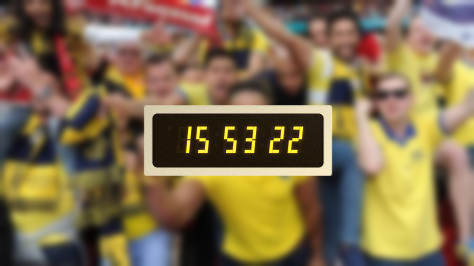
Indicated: 15 h 53 min 22 s
